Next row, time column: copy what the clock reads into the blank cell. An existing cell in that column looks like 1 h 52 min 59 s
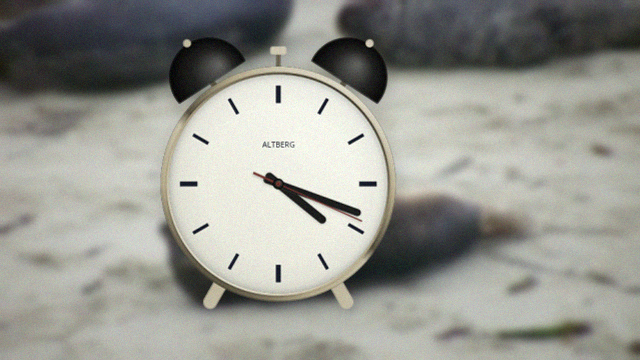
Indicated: 4 h 18 min 19 s
